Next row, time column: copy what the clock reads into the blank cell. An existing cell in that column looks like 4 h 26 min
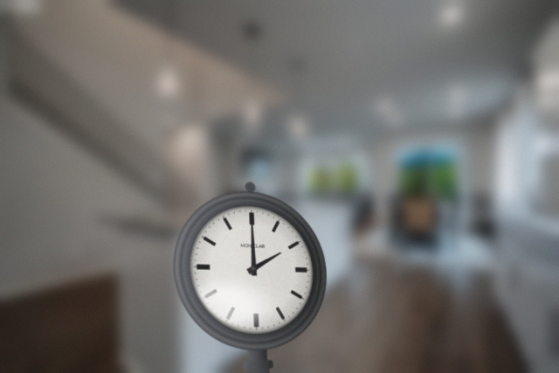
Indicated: 2 h 00 min
